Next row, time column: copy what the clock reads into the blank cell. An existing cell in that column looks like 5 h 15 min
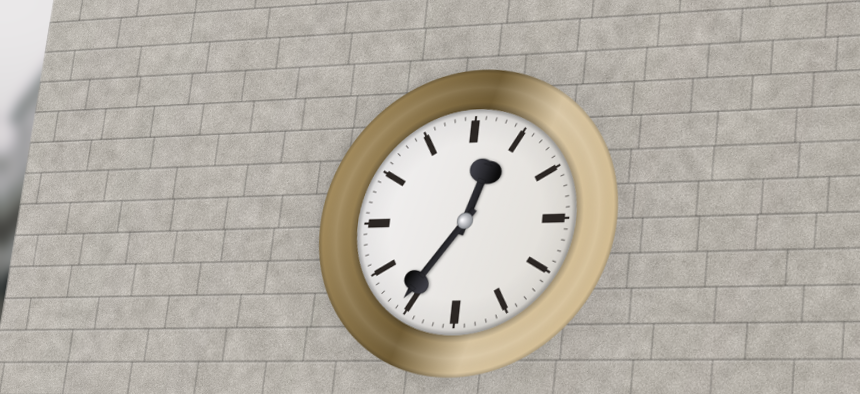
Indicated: 12 h 36 min
